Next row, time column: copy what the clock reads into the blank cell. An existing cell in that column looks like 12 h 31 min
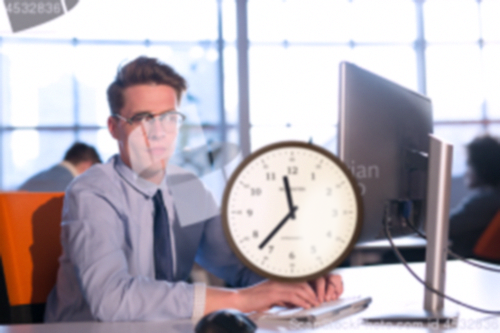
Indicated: 11 h 37 min
